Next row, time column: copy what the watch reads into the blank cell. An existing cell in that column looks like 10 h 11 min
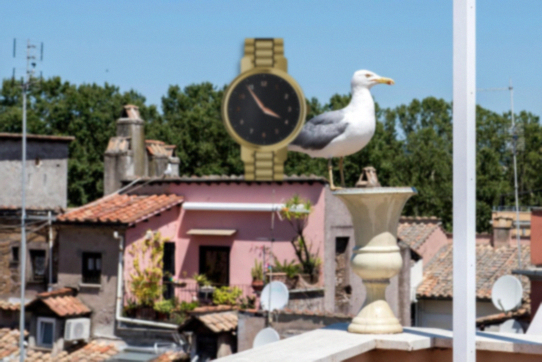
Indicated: 3 h 54 min
